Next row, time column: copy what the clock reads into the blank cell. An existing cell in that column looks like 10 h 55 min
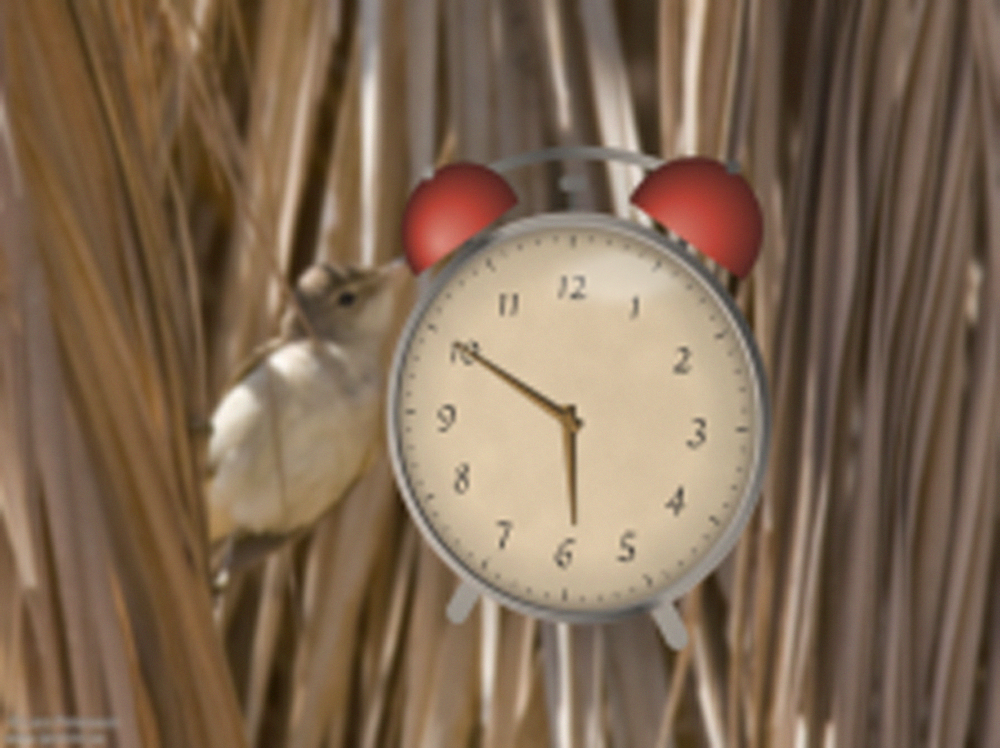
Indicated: 5 h 50 min
